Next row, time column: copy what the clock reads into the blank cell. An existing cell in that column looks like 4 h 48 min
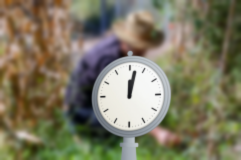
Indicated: 12 h 02 min
